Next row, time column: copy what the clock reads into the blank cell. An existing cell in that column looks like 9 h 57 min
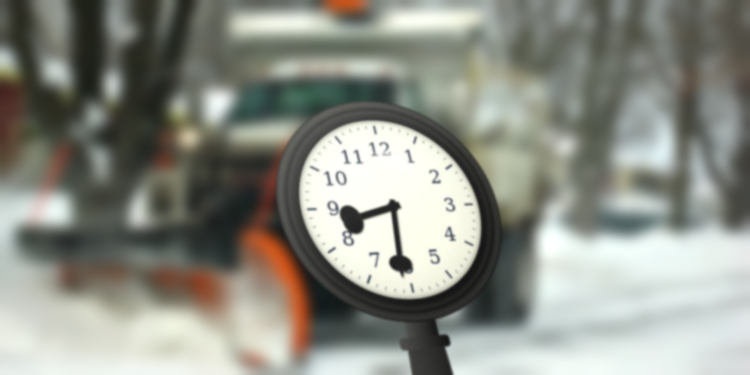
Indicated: 8 h 31 min
